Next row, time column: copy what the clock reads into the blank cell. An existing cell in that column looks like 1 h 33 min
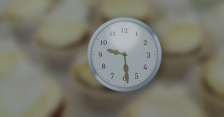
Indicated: 9 h 29 min
